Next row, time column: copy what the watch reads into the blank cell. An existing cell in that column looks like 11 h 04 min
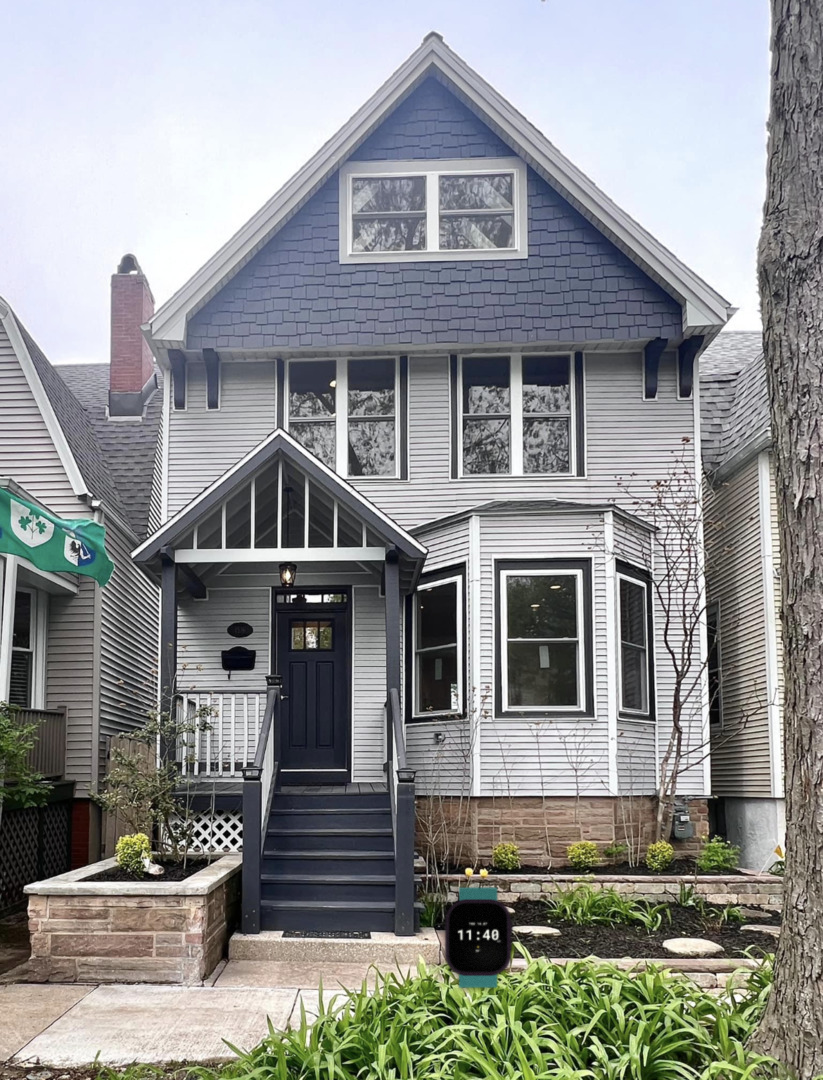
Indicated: 11 h 40 min
